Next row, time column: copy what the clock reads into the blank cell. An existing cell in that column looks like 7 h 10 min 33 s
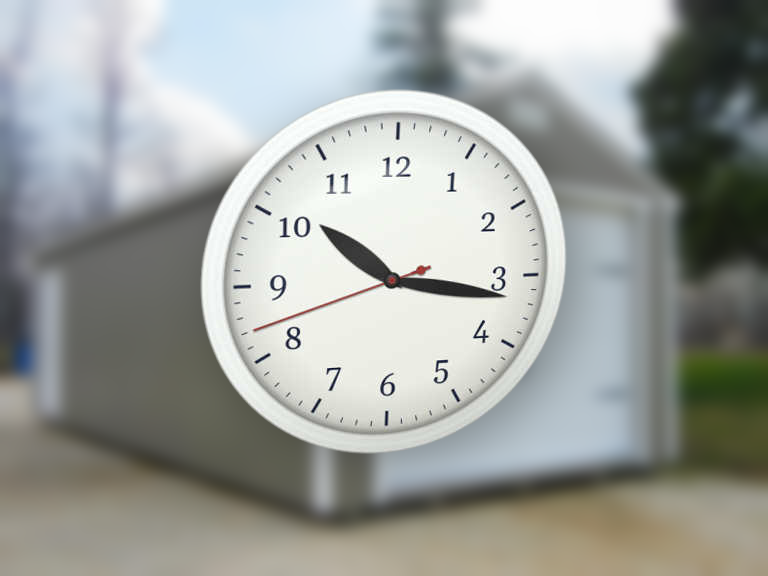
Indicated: 10 h 16 min 42 s
